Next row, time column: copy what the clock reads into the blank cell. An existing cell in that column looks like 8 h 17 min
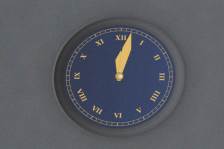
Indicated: 12 h 02 min
